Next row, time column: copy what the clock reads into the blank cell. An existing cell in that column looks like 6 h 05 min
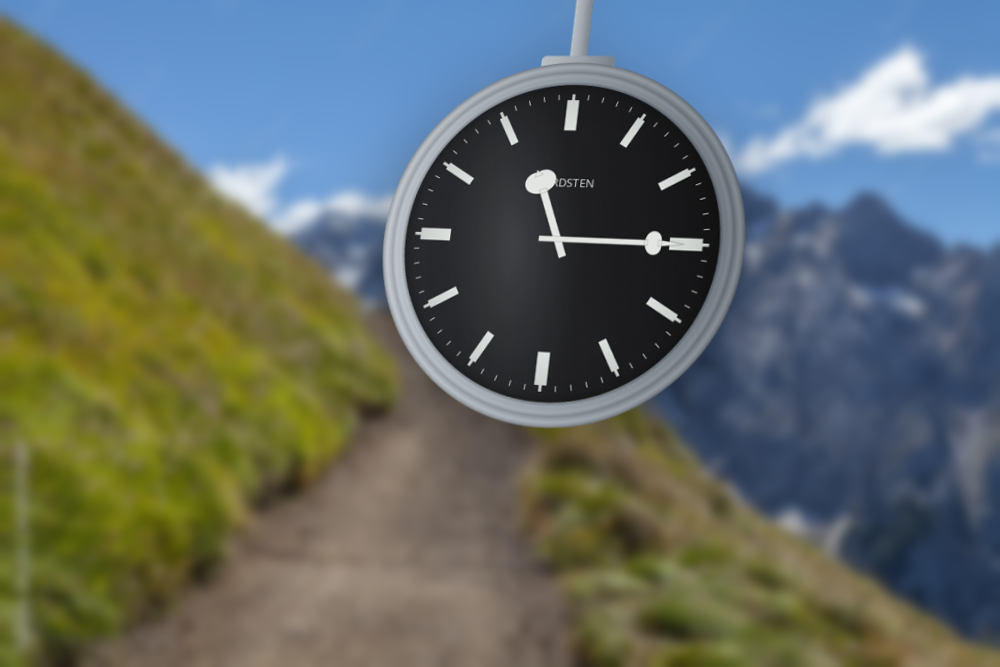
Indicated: 11 h 15 min
